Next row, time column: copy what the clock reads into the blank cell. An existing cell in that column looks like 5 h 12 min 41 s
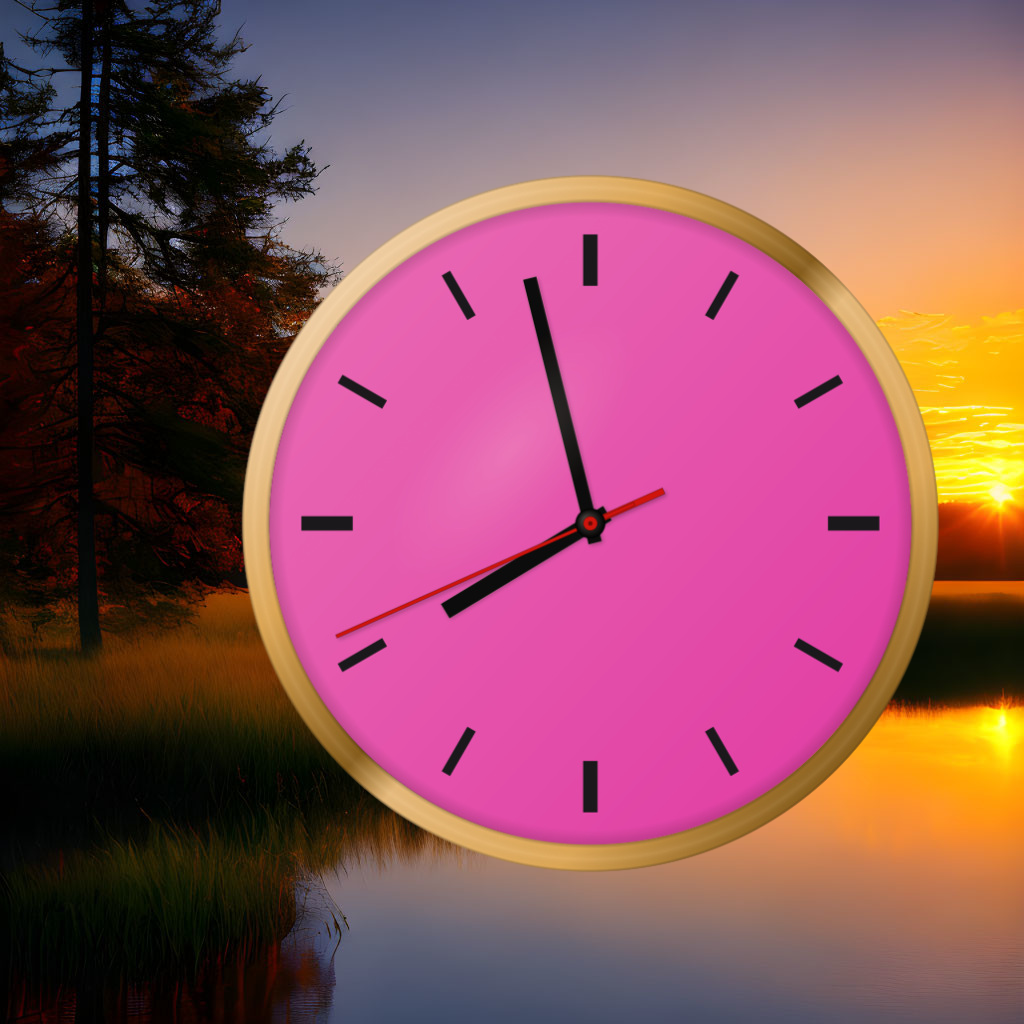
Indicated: 7 h 57 min 41 s
